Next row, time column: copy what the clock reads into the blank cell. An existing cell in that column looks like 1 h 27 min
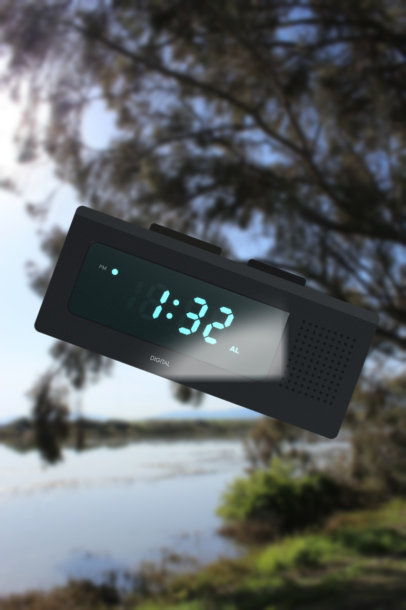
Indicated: 1 h 32 min
